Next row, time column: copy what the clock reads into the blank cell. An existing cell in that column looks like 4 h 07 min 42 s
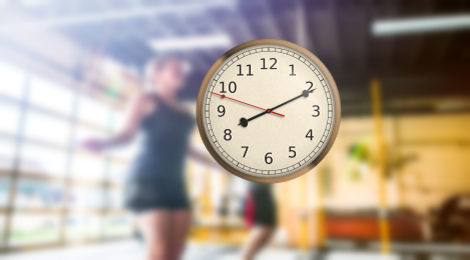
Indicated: 8 h 10 min 48 s
